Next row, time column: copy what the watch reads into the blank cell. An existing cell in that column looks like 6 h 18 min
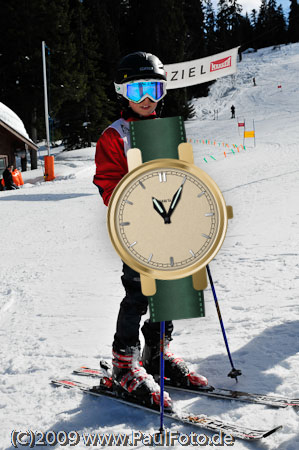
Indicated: 11 h 05 min
